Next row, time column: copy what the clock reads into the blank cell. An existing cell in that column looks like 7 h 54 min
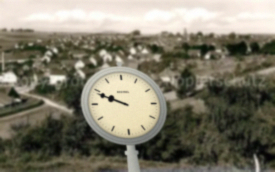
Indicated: 9 h 49 min
